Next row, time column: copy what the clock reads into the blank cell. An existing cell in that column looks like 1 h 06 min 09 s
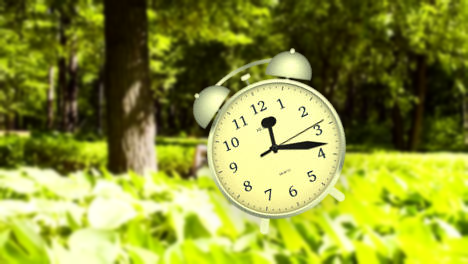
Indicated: 12 h 18 min 14 s
